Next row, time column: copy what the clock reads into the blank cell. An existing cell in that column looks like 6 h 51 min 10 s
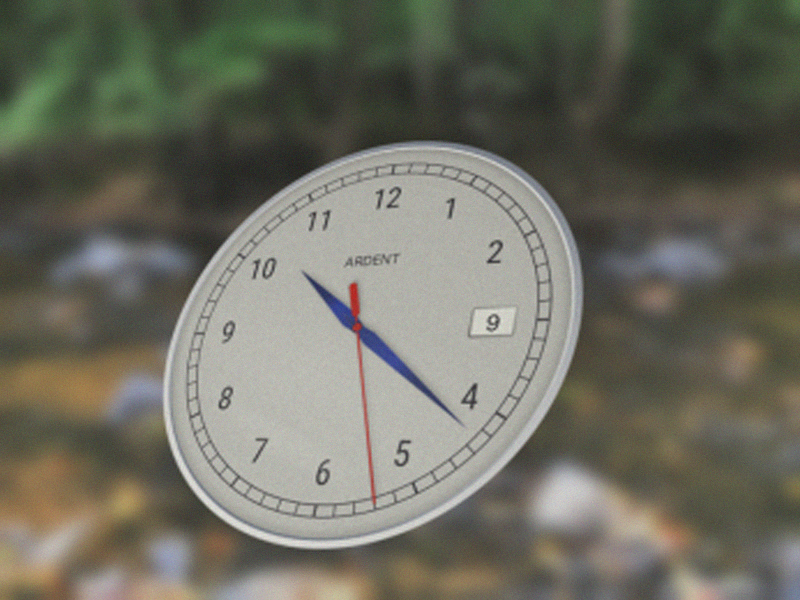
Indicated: 10 h 21 min 27 s
